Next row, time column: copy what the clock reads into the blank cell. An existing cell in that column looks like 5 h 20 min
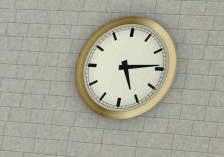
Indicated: 5 h 14 min
